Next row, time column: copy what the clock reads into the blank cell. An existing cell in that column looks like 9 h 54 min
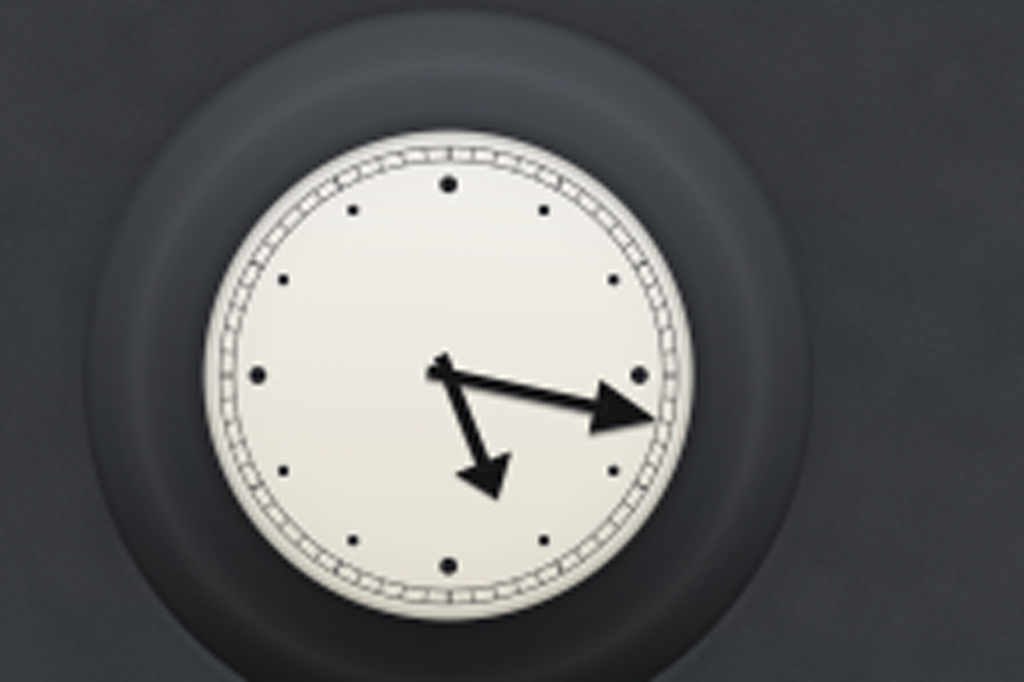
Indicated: 5 h 17 min
